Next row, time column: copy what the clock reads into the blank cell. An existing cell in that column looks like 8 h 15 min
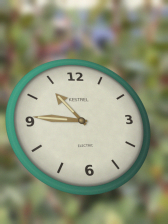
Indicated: 10 h 46 min
